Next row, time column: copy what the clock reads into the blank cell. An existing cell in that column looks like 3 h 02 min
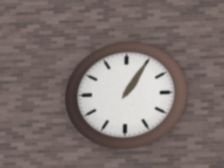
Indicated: 1 h 05 min
